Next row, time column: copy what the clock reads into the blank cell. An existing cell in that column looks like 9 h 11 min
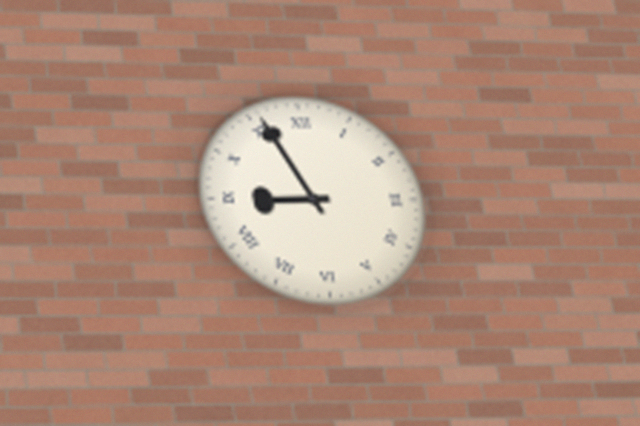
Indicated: 8 h 56 min
